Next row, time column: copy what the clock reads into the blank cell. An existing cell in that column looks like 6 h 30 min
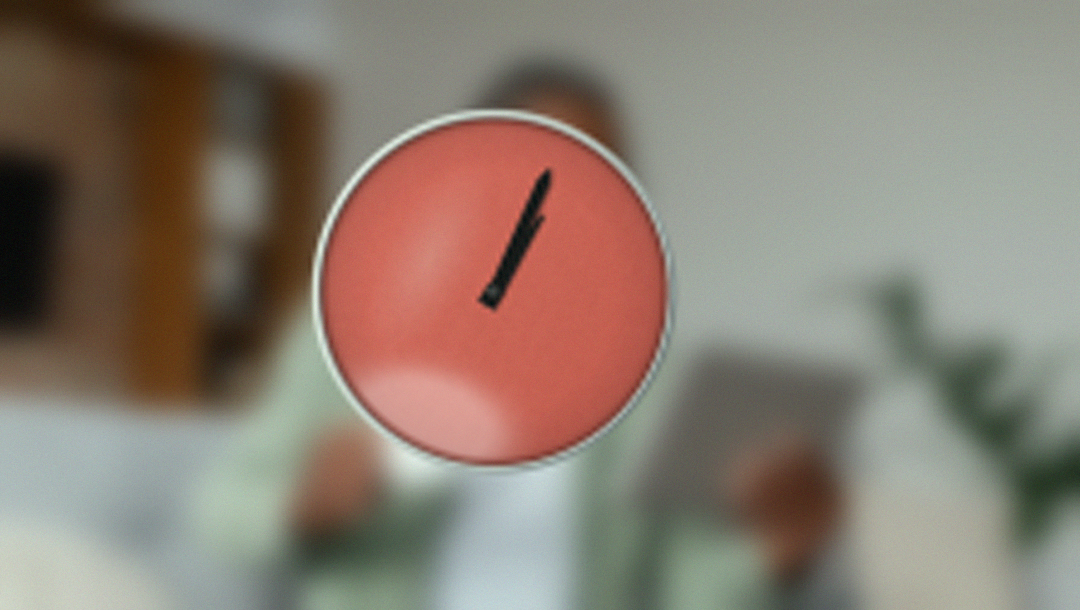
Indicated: 1 h 04 min
